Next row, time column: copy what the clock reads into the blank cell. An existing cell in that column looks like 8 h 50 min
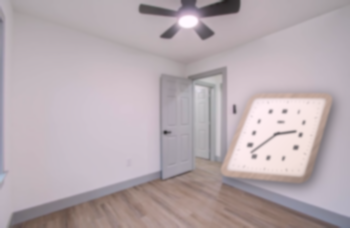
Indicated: 2 h 37 min
